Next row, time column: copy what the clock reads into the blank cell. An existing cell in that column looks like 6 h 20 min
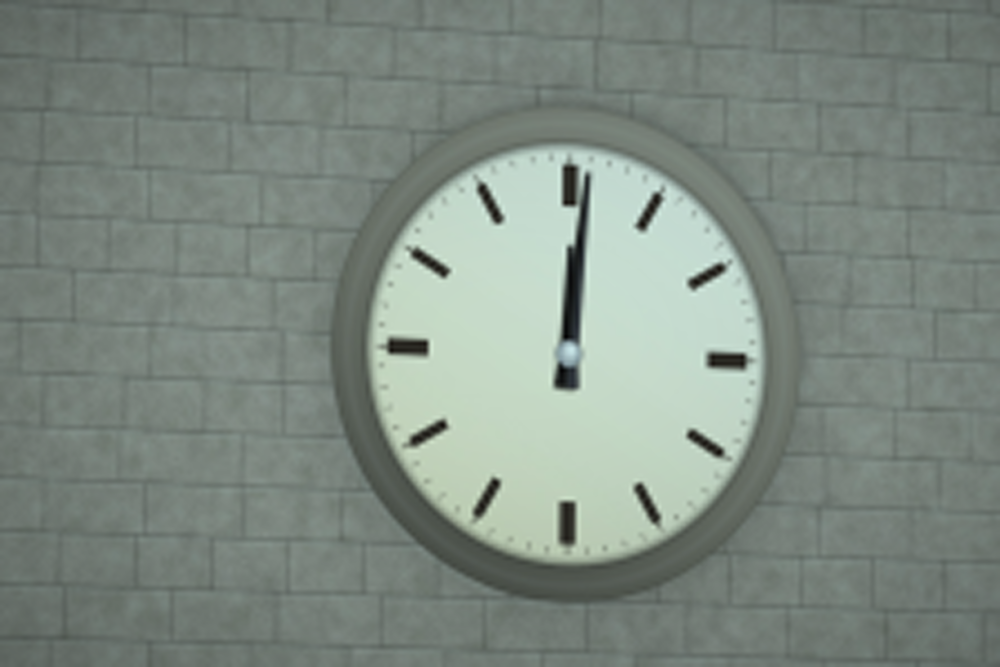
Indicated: 12 h 01 min
